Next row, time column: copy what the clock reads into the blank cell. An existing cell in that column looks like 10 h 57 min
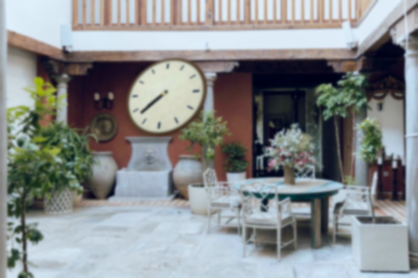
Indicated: 7 h 38 min
